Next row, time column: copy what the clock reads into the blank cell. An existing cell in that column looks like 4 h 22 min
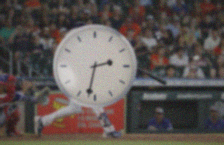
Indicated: 2 h 32 min
